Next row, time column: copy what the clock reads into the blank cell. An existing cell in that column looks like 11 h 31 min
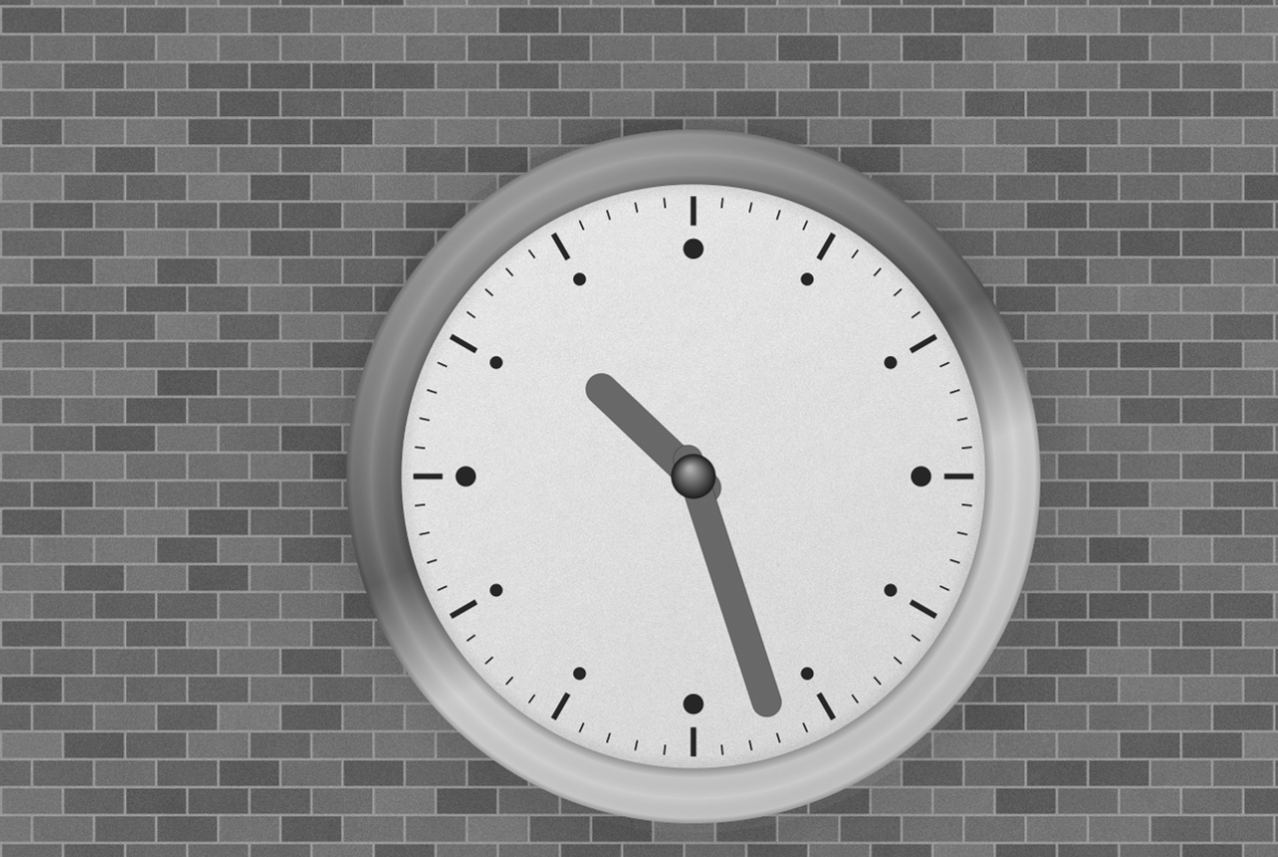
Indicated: 10 h 27 min
